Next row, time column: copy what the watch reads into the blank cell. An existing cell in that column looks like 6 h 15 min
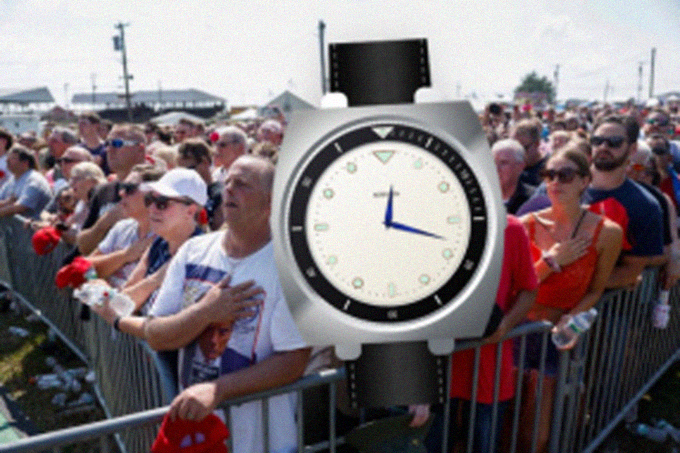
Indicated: 12 h 18 min
